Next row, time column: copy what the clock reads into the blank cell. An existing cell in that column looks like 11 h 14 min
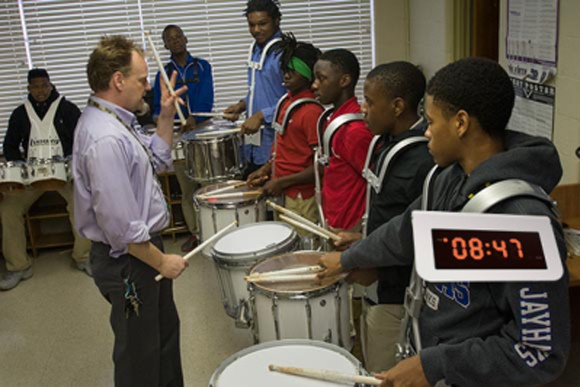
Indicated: 8 h 47 min
